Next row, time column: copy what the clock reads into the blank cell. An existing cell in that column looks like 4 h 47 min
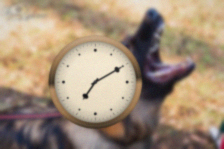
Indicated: 7 h 10 min
